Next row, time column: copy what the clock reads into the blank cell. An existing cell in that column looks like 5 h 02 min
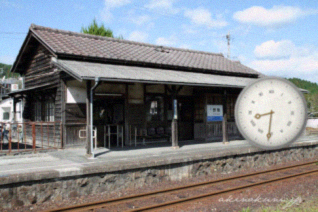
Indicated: 8 h 31 min
